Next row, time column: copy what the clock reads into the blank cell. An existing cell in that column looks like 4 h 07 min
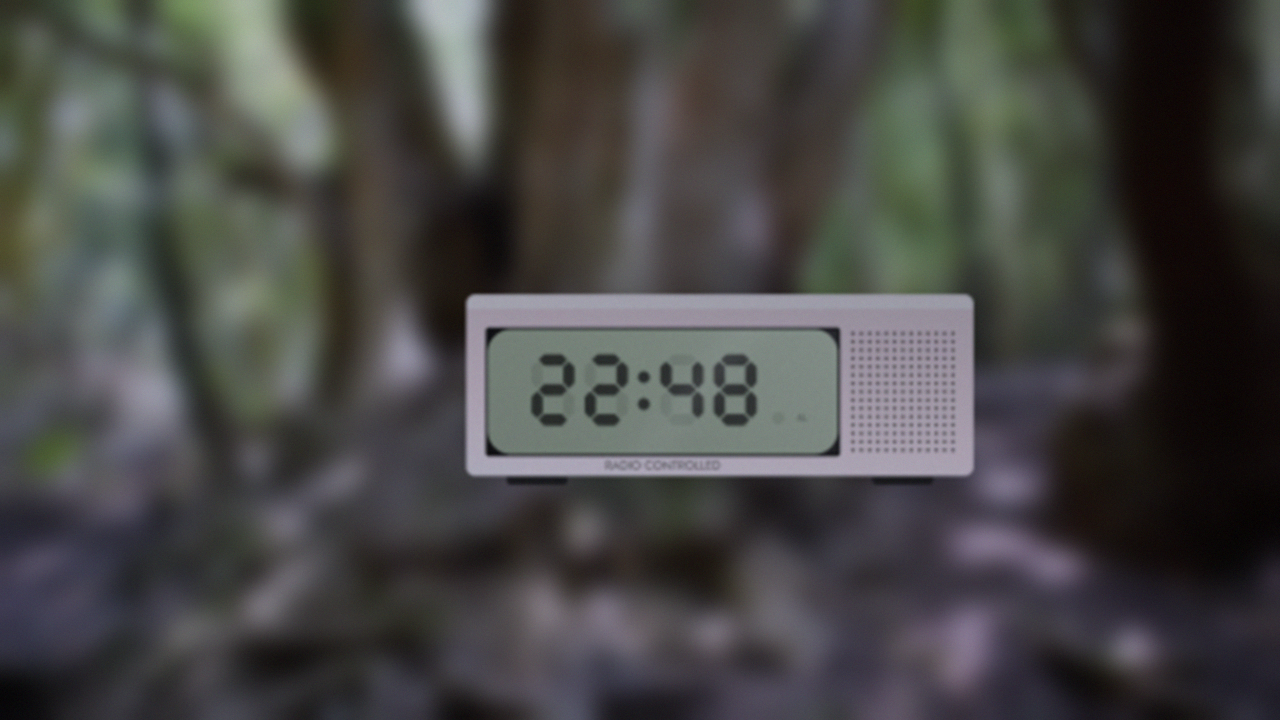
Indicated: 22 h 48 min
